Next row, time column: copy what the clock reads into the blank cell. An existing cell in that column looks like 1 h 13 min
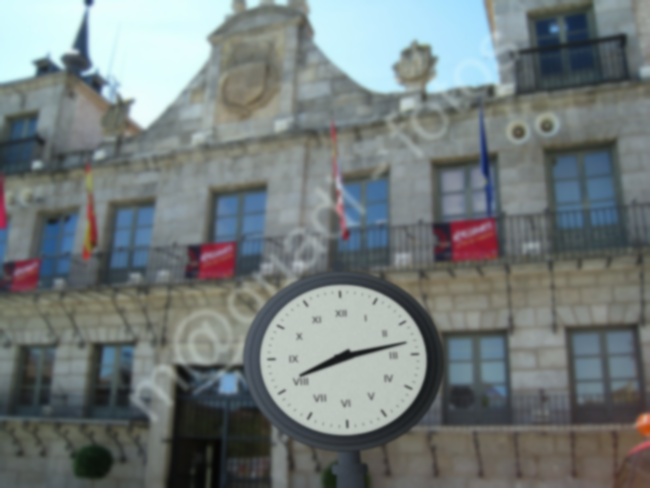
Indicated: 8 h 13 min
